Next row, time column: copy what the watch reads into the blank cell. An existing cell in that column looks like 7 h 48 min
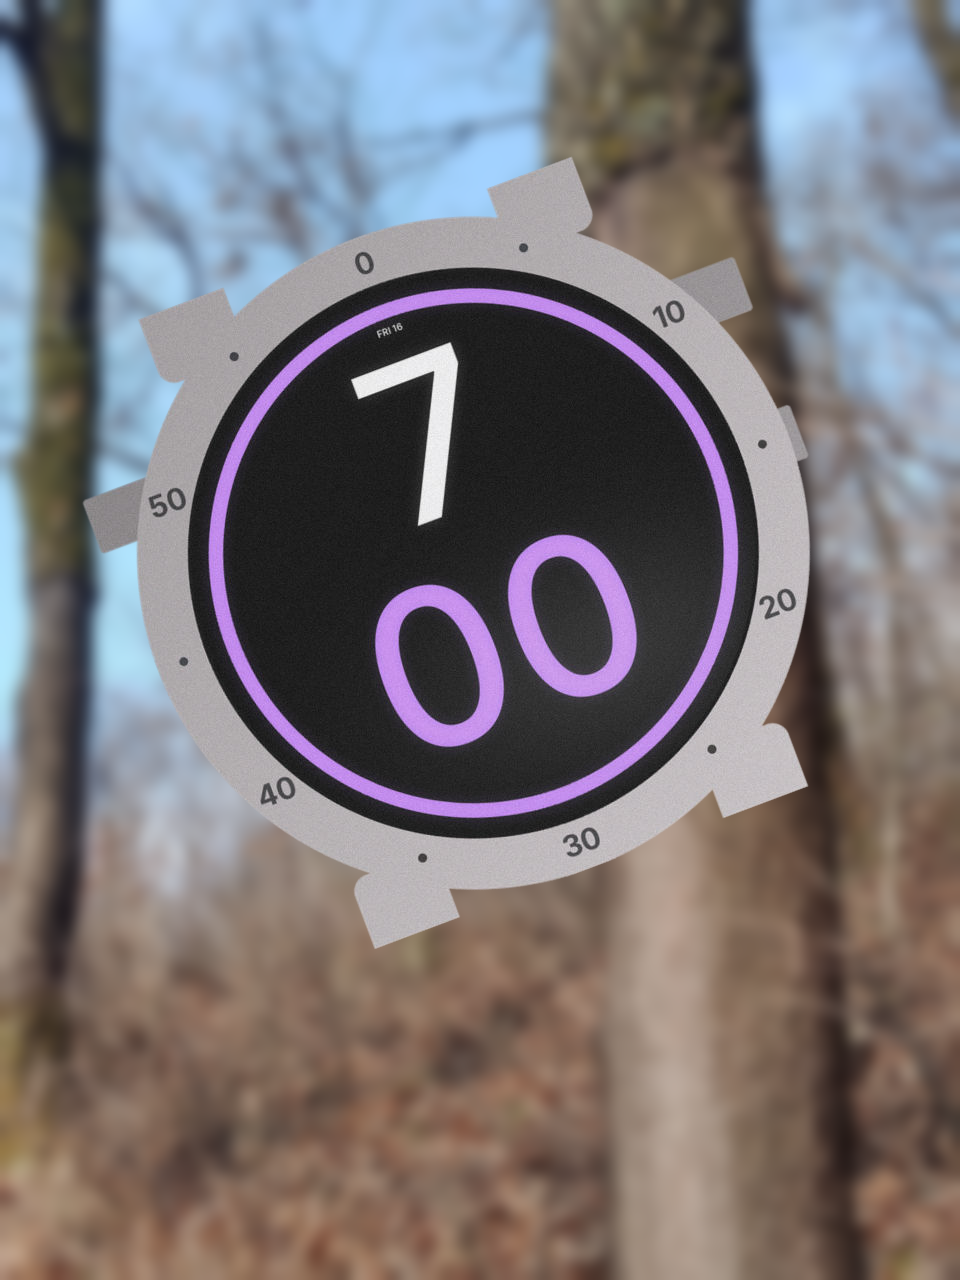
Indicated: 7 h 00 min
